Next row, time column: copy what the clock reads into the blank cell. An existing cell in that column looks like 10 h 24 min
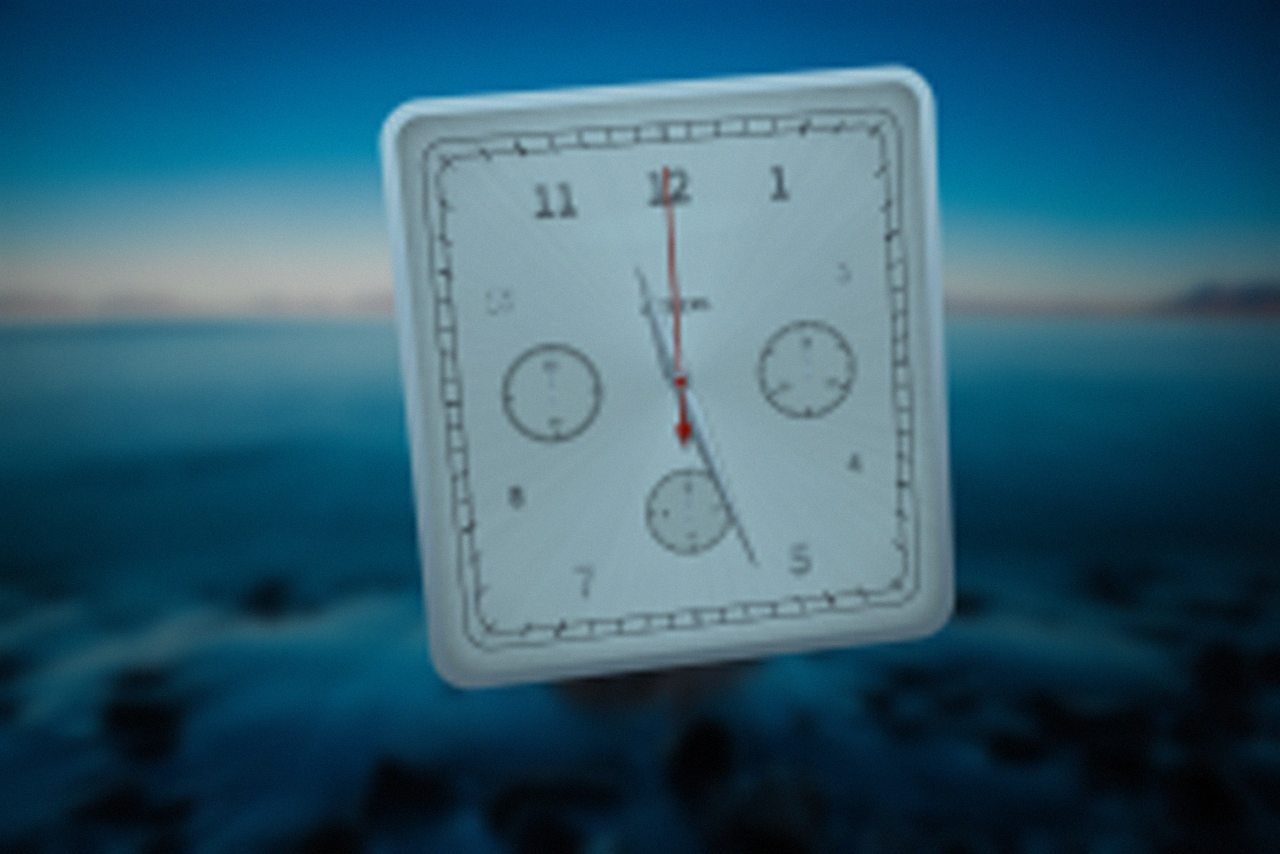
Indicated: 11 h 27 min
